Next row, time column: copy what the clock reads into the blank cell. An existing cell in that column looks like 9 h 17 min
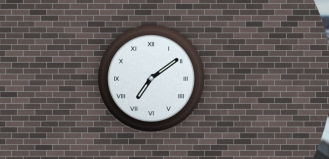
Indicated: 7 h 09 min
